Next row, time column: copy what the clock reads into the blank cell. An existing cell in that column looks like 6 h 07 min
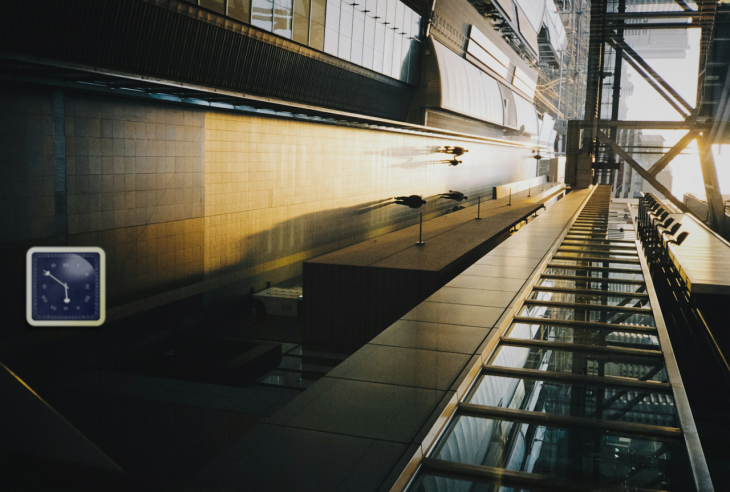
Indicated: 5 h 51 min
